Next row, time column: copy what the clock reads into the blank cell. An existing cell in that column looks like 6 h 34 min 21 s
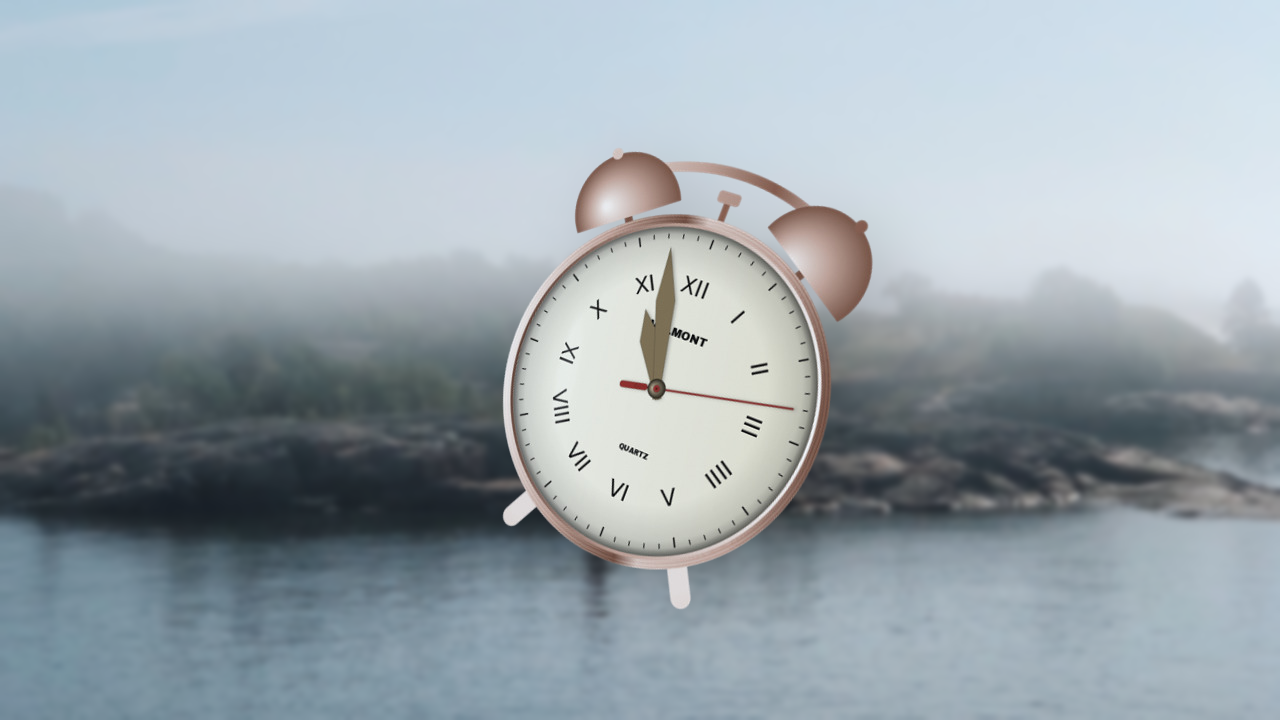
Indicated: 10 h 57 min 13 s
